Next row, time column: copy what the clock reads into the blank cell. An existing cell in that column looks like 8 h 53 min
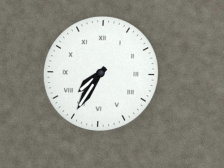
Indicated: 7 h 35 min
